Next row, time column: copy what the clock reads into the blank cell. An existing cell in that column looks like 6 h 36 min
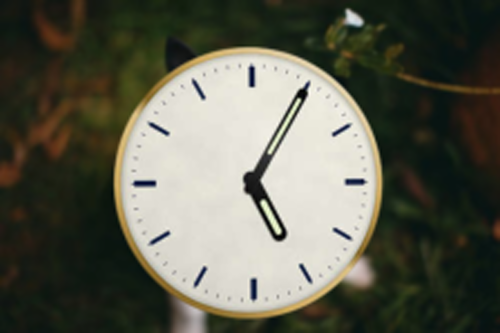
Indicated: 5 h 05 min
